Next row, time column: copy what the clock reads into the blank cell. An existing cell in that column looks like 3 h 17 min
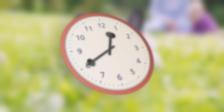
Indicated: 12 h 40 min
